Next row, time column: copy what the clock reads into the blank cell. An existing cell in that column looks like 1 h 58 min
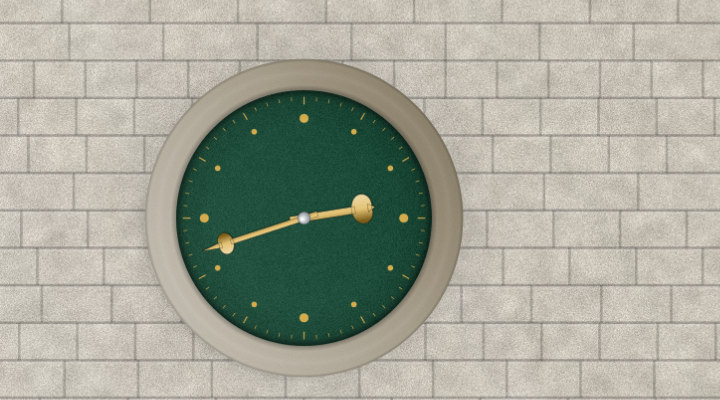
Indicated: 2 h 42 min
